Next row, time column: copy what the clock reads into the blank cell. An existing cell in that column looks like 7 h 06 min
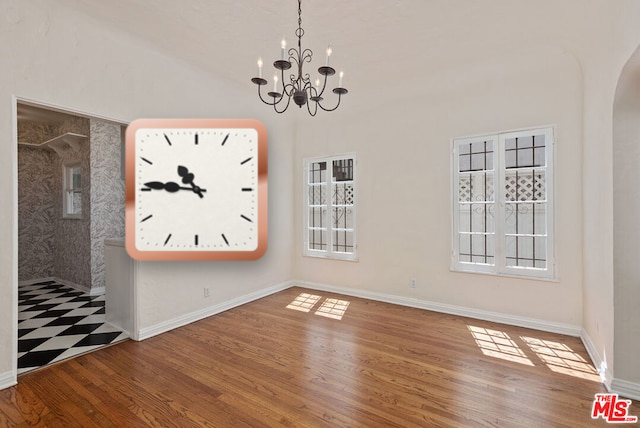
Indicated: 10 h 46 min
